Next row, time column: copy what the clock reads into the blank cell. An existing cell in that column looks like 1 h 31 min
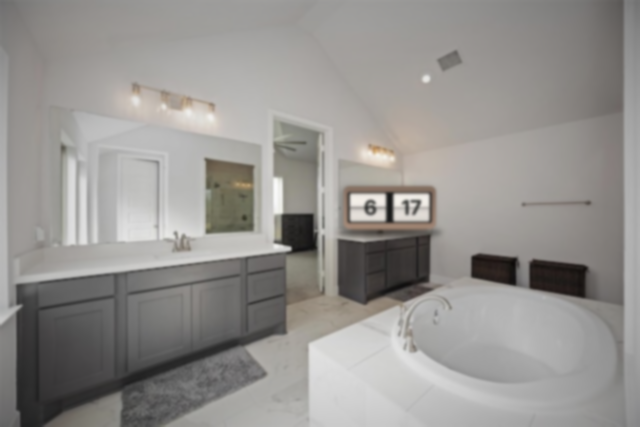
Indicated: 6 h 17 min
